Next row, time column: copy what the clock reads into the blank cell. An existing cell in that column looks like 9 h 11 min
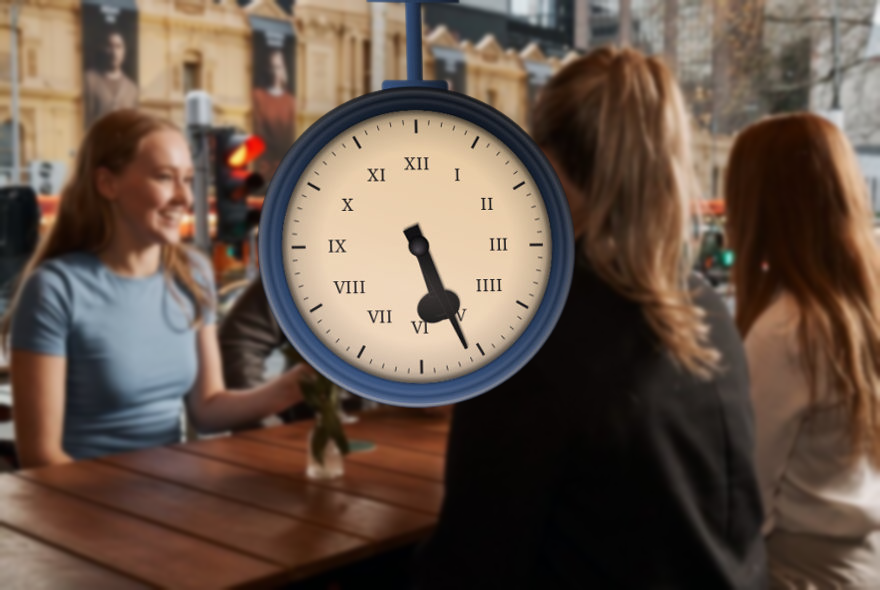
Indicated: 5 h 26 min
